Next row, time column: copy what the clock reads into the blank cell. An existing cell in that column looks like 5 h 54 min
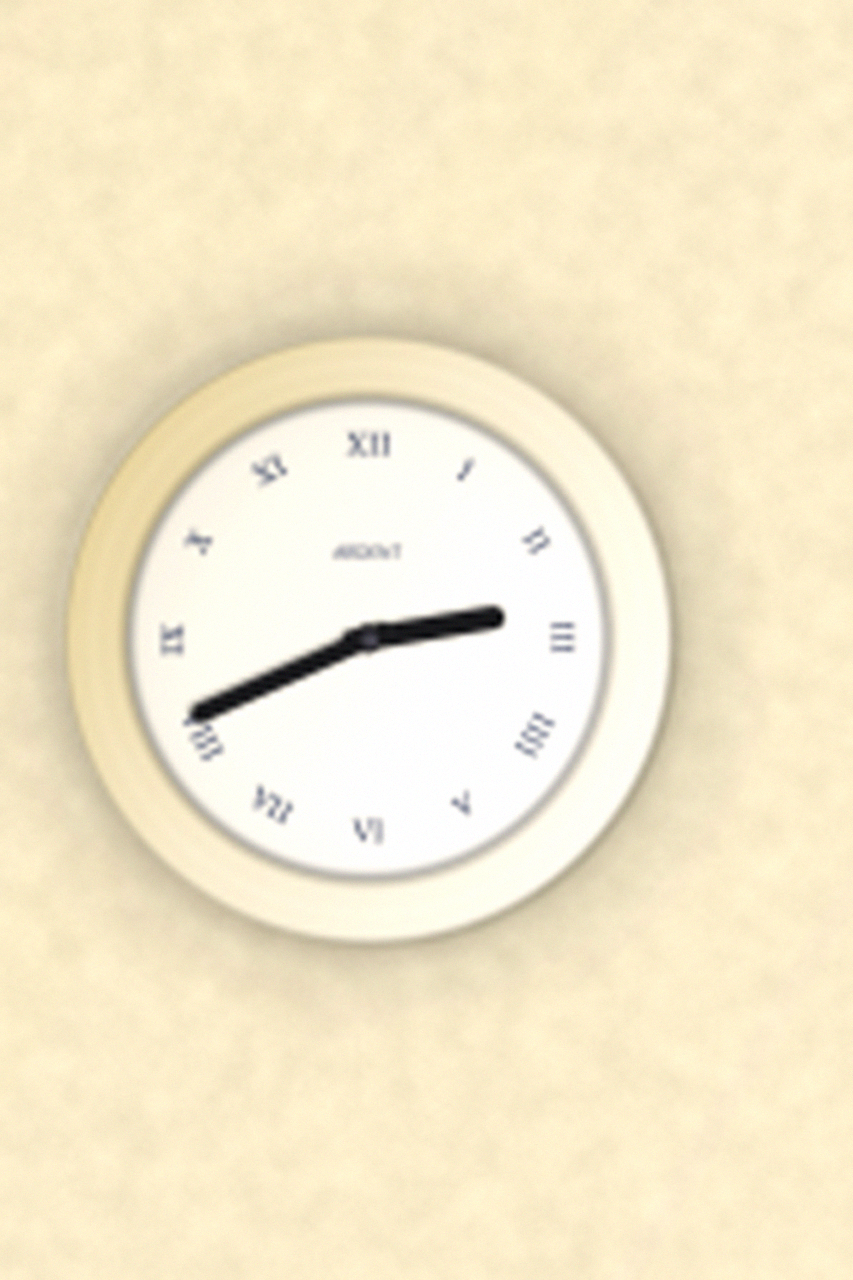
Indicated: 2 h 41 min
